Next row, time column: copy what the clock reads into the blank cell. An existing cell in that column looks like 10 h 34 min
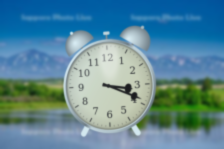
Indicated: 3 h 19 min
